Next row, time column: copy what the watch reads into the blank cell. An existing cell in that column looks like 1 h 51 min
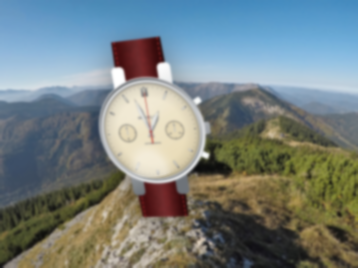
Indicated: 12 h 57 min
